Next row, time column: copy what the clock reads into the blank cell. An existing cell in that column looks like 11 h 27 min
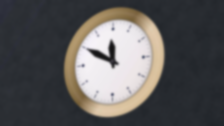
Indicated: 11 h 50 min
